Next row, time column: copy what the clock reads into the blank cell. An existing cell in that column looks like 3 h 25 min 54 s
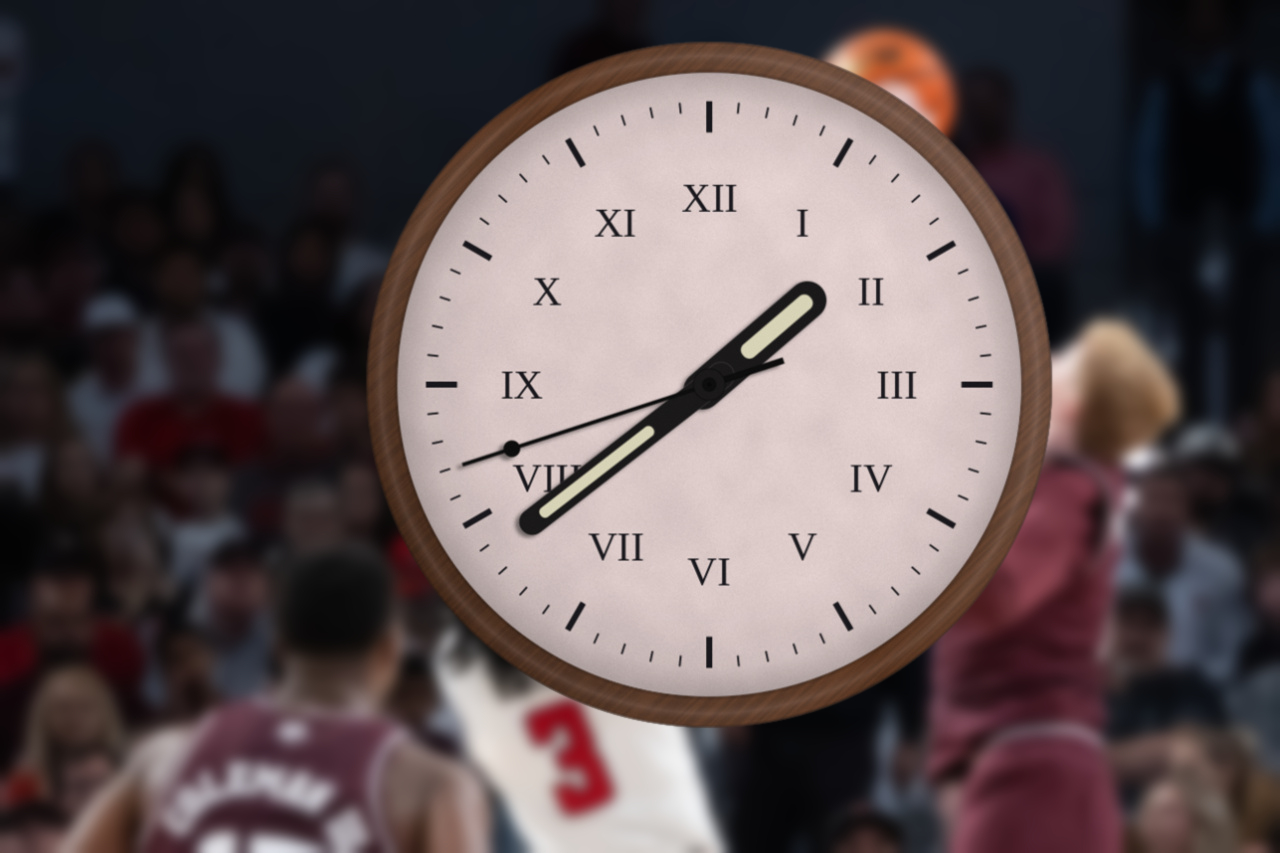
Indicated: 1 h 38 min 42 s
